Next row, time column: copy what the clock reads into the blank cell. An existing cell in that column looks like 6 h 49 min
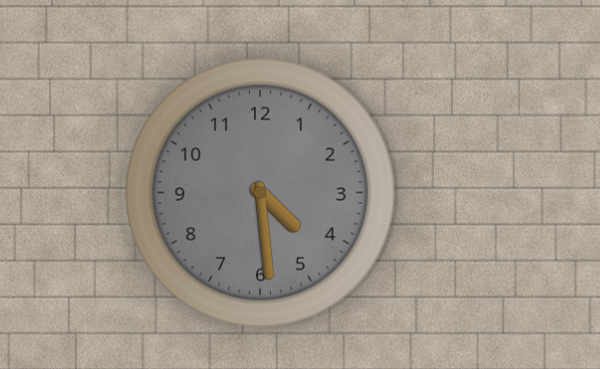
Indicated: 4 h 29 min
